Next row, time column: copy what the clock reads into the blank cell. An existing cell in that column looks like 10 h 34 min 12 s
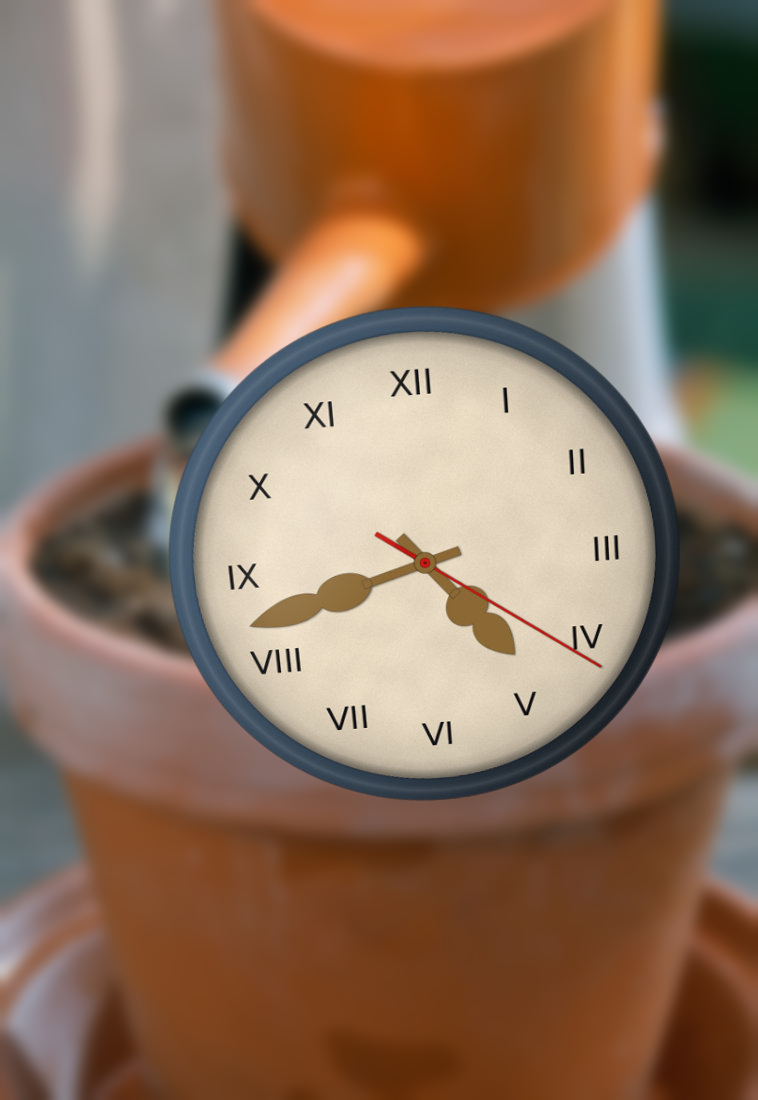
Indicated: 4 h 42 min 21 s
